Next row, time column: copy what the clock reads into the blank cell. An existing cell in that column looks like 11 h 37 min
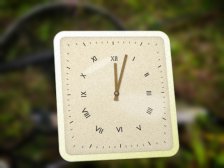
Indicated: 12 h 03 min
